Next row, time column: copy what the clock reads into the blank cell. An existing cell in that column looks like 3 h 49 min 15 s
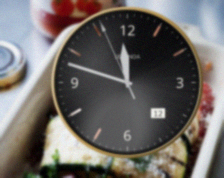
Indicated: 11 h 47 min 56 s
